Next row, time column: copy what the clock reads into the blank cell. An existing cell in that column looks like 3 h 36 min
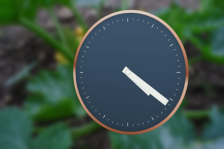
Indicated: 4 h 21 min
